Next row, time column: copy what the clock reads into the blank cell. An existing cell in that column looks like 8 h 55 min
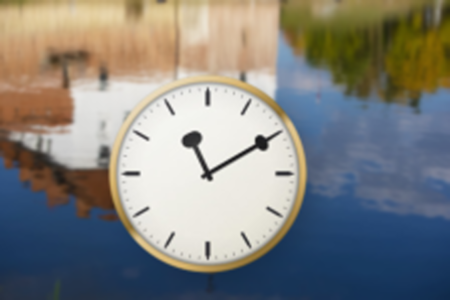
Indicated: 11 h 10 min
